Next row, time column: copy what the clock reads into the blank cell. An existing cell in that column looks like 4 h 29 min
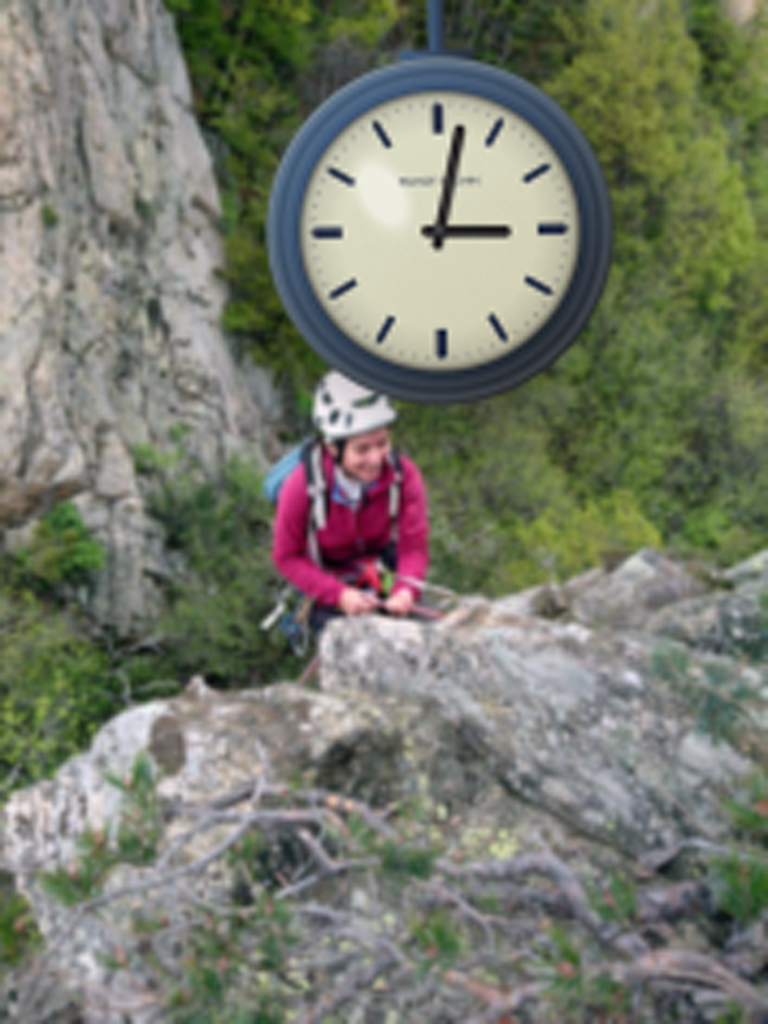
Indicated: 3 h 02 min
